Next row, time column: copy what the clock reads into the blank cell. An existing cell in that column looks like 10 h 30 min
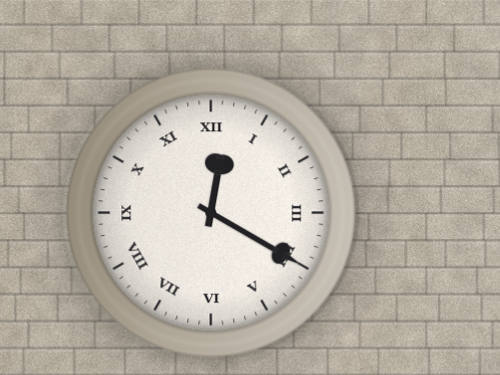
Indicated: 12 h 20 min
